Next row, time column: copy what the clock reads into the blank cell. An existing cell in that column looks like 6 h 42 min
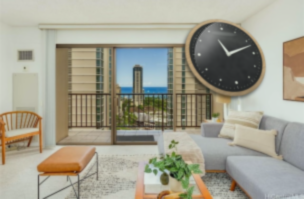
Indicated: 11 h 12 min
